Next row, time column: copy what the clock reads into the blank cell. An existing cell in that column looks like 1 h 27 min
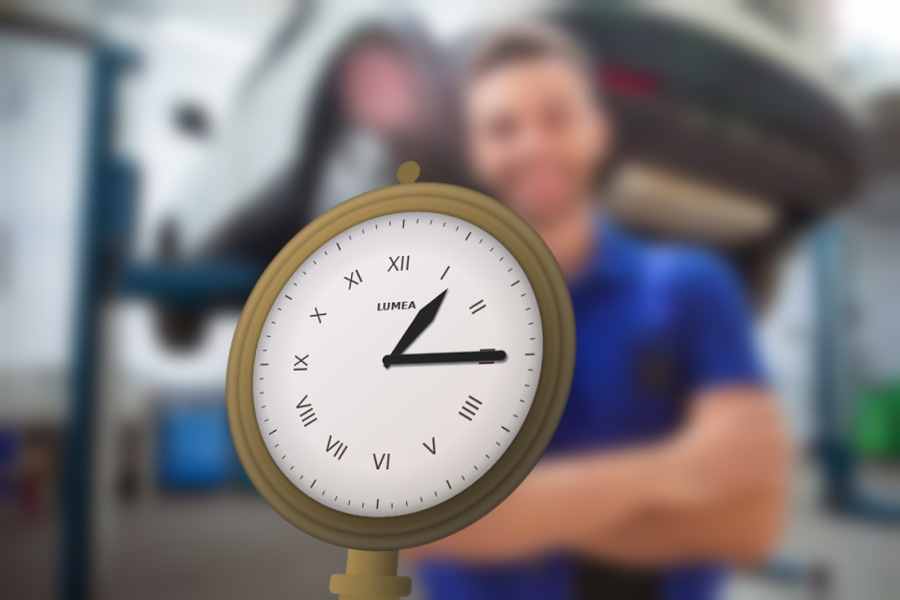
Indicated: 1 h 15 min
